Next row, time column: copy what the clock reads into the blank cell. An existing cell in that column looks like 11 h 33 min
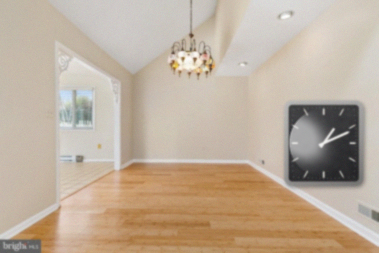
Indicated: 1 h 11 min
